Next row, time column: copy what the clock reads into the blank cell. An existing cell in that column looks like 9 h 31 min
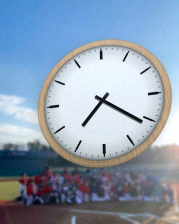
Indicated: 7 h 21 min
